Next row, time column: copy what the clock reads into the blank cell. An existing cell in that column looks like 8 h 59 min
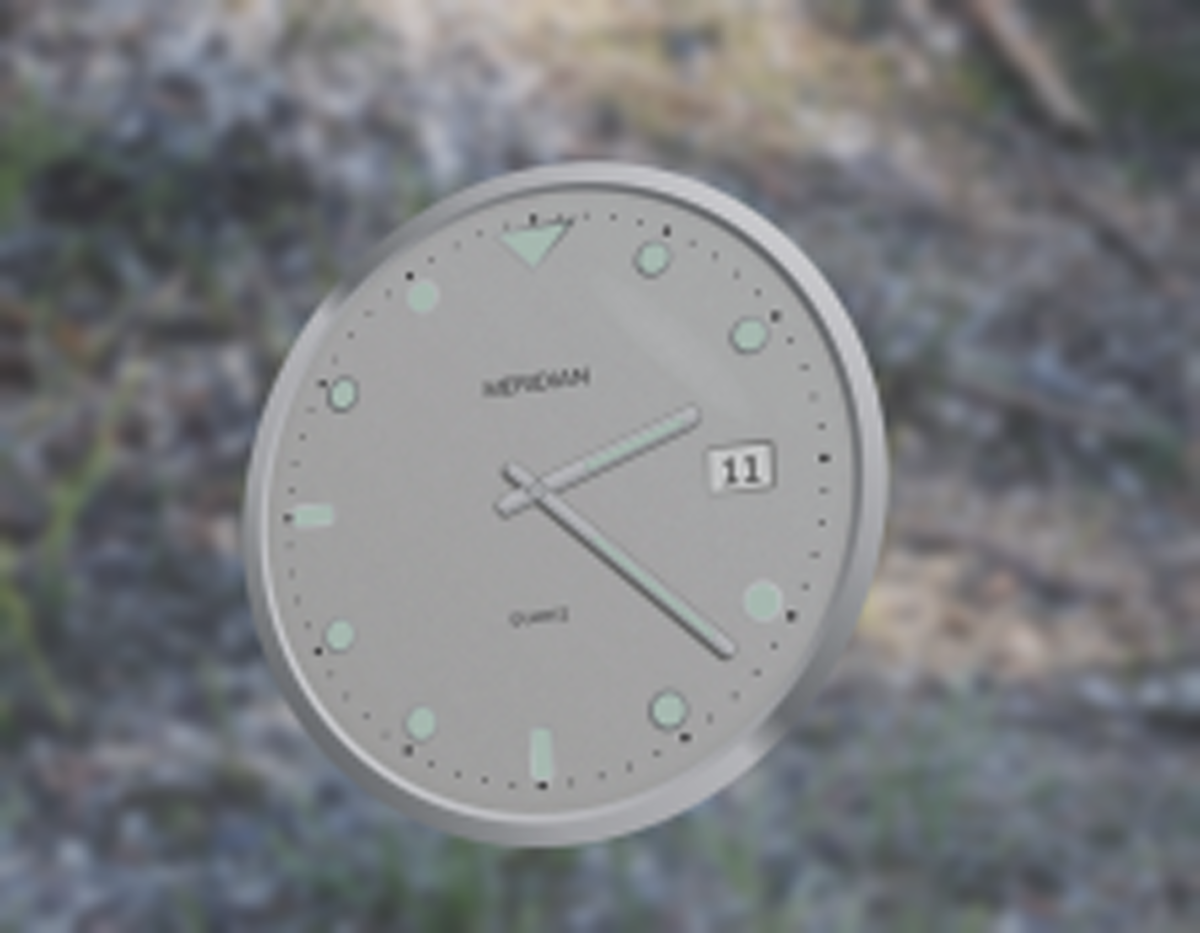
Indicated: 2 h 22 min
